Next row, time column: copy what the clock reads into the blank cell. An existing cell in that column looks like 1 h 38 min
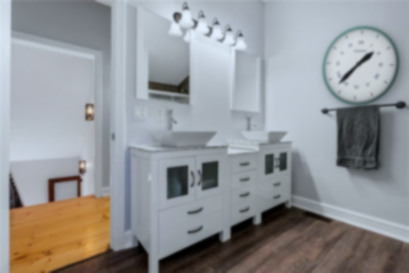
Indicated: 1 h 37 min
